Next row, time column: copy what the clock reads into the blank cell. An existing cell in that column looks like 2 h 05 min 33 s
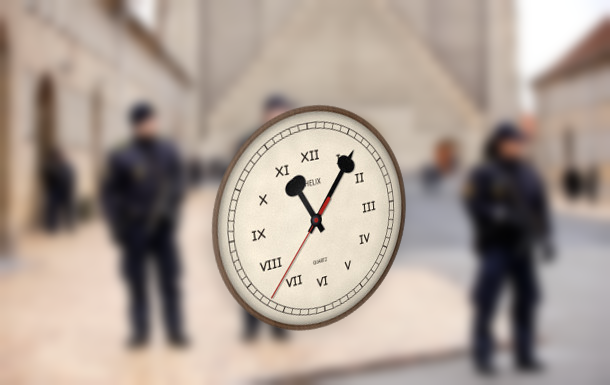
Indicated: 11 h 06 min 37 s
